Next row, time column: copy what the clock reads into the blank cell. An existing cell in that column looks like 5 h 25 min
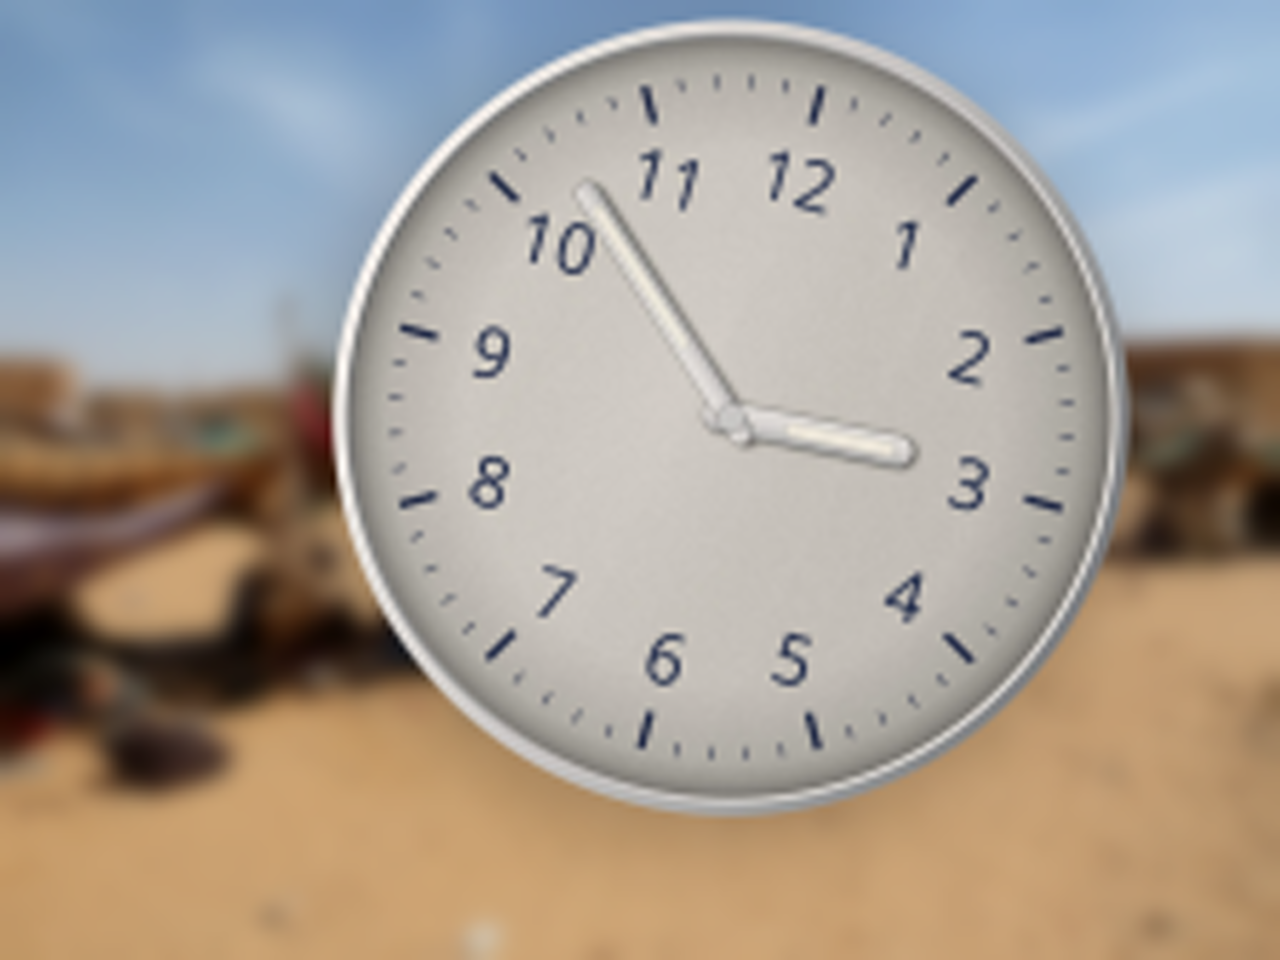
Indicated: 2 h 52 min
